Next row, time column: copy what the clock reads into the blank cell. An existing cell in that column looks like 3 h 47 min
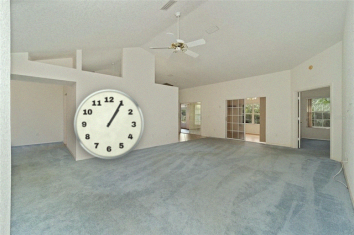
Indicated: 1 h 05 min
